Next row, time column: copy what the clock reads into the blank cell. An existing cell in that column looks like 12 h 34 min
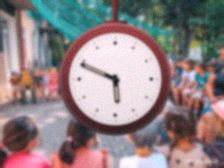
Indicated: 5 h 49 min
